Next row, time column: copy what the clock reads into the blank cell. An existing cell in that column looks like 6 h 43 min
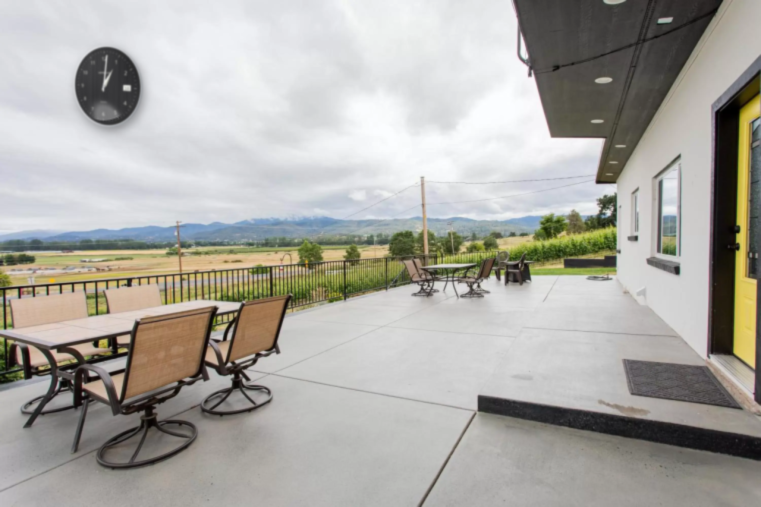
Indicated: 1 h 01 min
